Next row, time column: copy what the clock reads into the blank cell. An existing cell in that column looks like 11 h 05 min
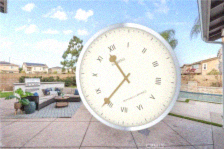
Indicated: 11 h 41 min
